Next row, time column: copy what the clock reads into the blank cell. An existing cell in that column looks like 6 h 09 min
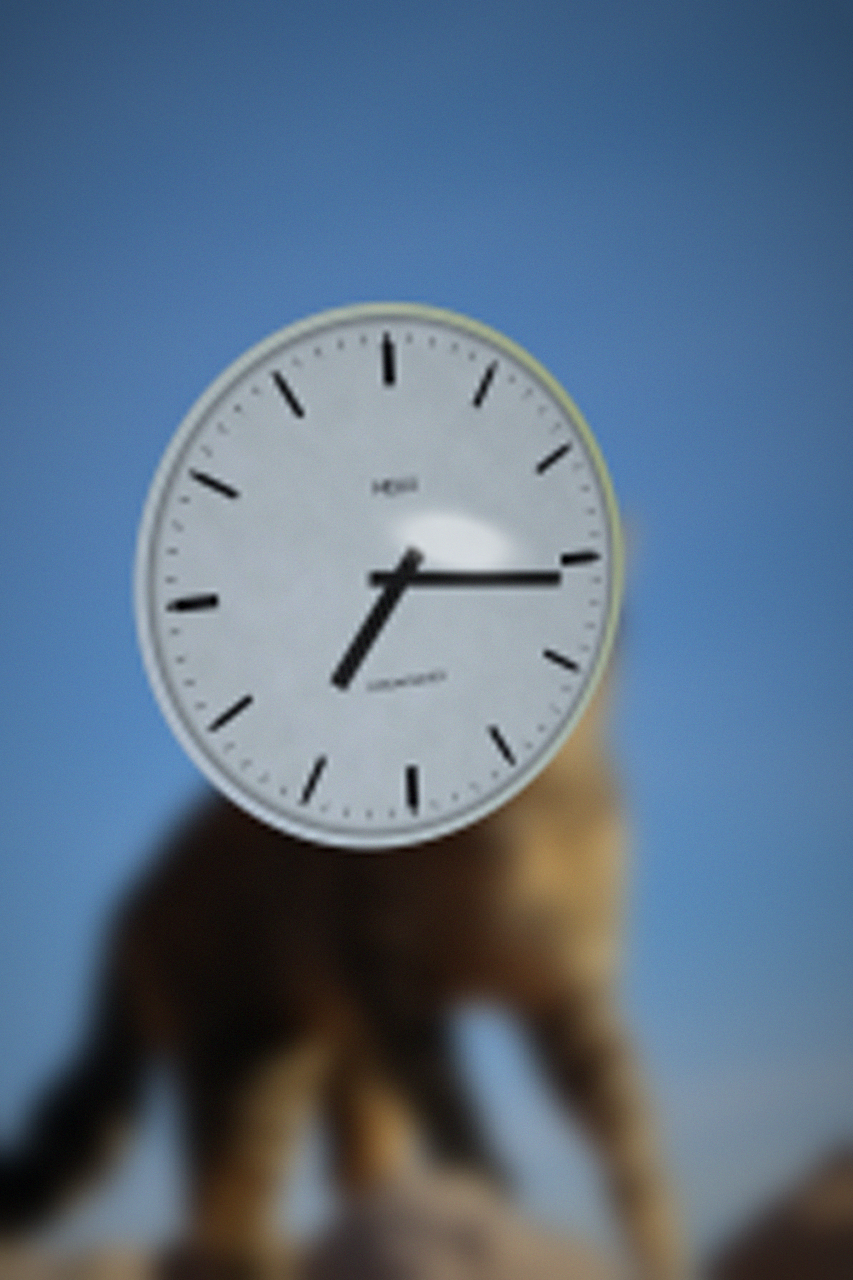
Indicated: 7 h 16 min
